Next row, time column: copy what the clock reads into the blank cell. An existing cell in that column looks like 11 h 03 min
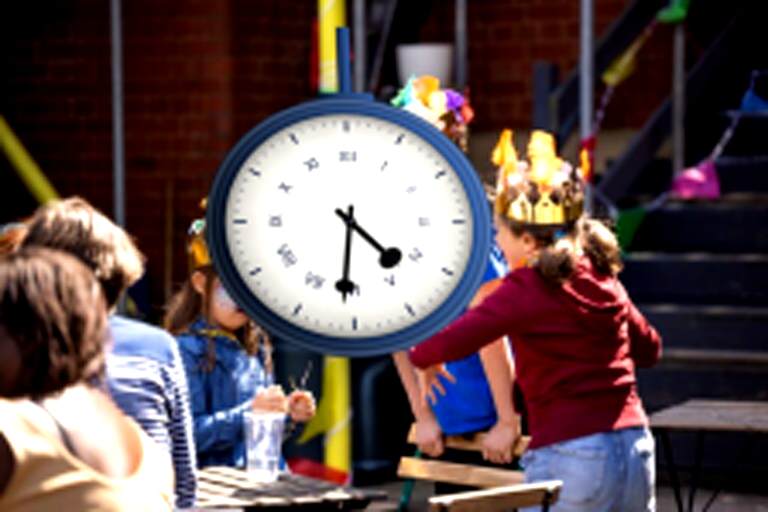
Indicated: 4 h 31 min
